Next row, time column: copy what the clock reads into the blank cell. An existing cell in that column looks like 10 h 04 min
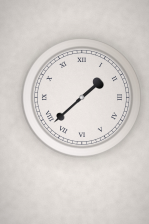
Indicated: 1 h 38 min
